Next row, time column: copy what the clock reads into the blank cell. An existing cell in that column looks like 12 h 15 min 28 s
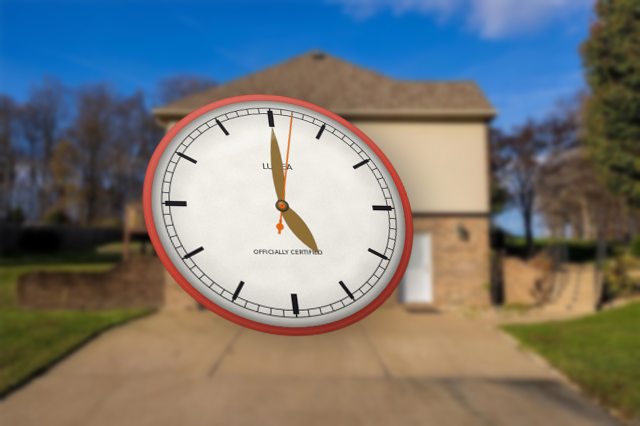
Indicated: 5 h 00 min 02 s
